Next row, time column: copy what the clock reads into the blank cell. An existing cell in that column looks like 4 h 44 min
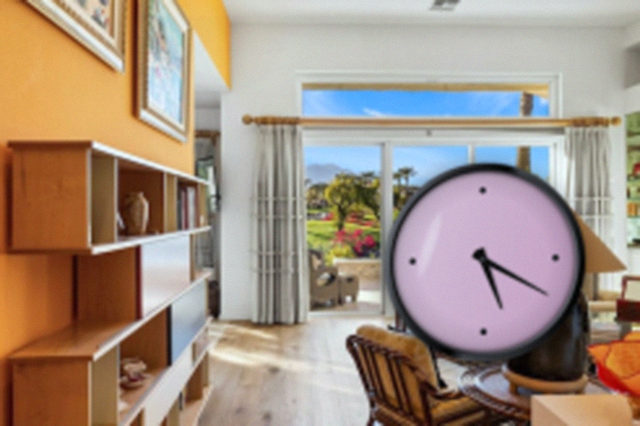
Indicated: 5 h 20 min
